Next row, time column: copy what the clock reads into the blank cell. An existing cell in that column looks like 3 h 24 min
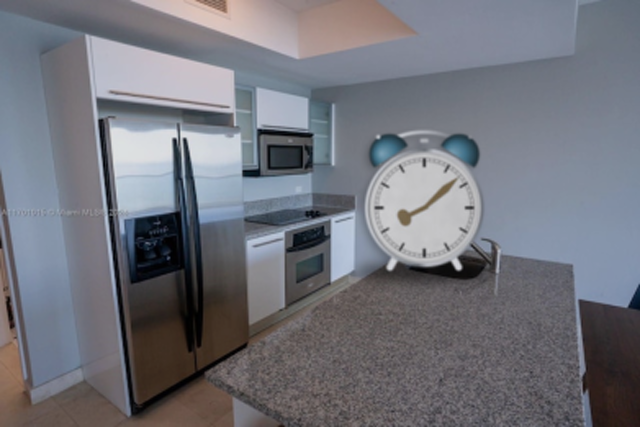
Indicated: 8 h 08 min
